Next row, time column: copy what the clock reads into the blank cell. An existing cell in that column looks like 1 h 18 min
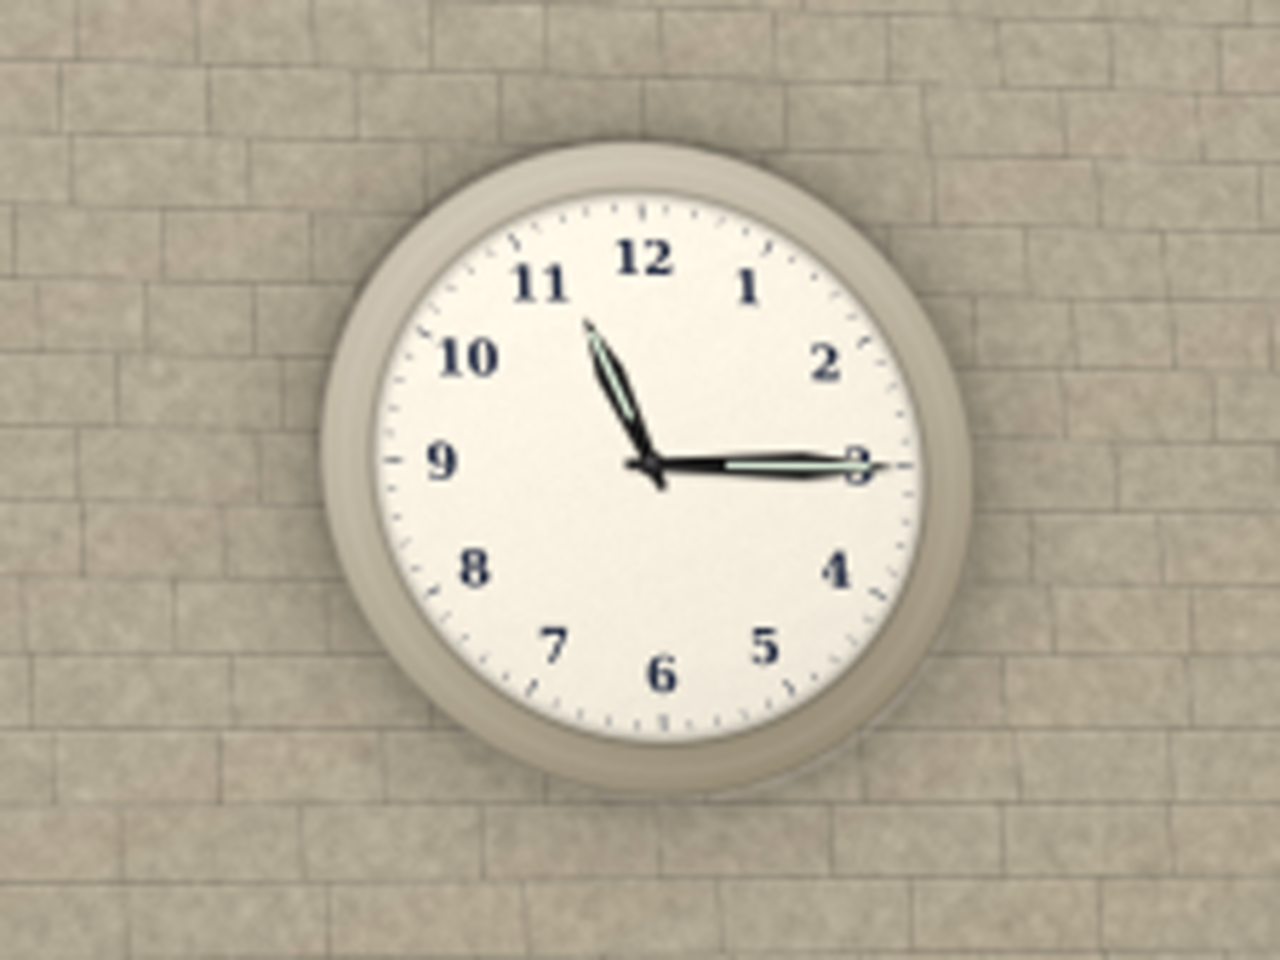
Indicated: 11 h 15 min
